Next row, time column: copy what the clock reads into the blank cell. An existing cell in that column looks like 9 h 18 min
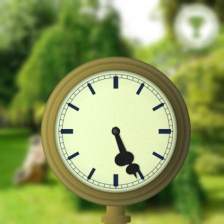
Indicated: 5 h 26 min
